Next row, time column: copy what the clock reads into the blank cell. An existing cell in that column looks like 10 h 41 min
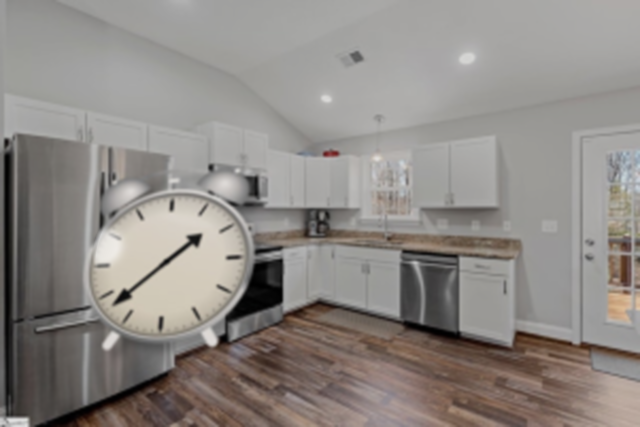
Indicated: 1 h 38 min
